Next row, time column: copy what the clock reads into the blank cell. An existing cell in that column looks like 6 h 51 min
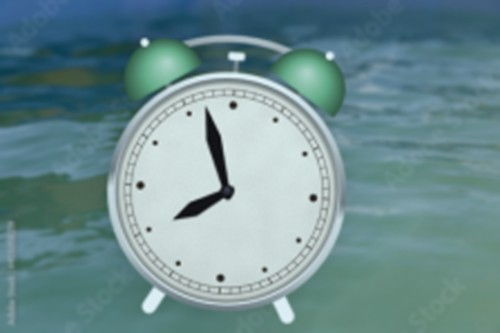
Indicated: 7 h 57 min
